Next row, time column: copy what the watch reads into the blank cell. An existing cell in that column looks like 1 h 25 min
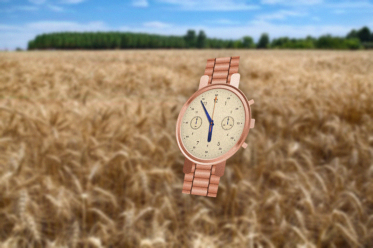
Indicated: 5 h 54 min
